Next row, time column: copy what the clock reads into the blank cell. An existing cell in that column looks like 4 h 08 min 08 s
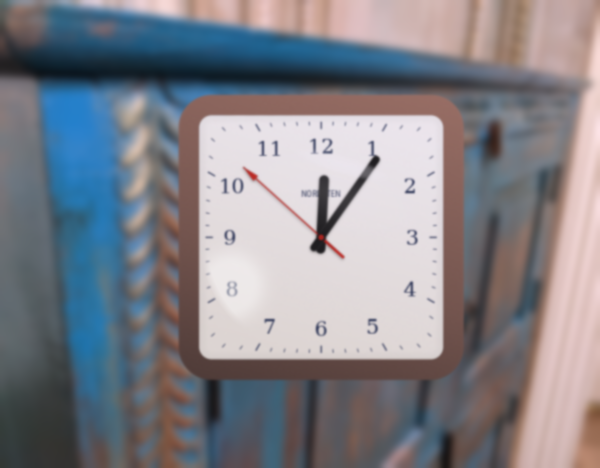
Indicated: 12 h 05 min 52 s
